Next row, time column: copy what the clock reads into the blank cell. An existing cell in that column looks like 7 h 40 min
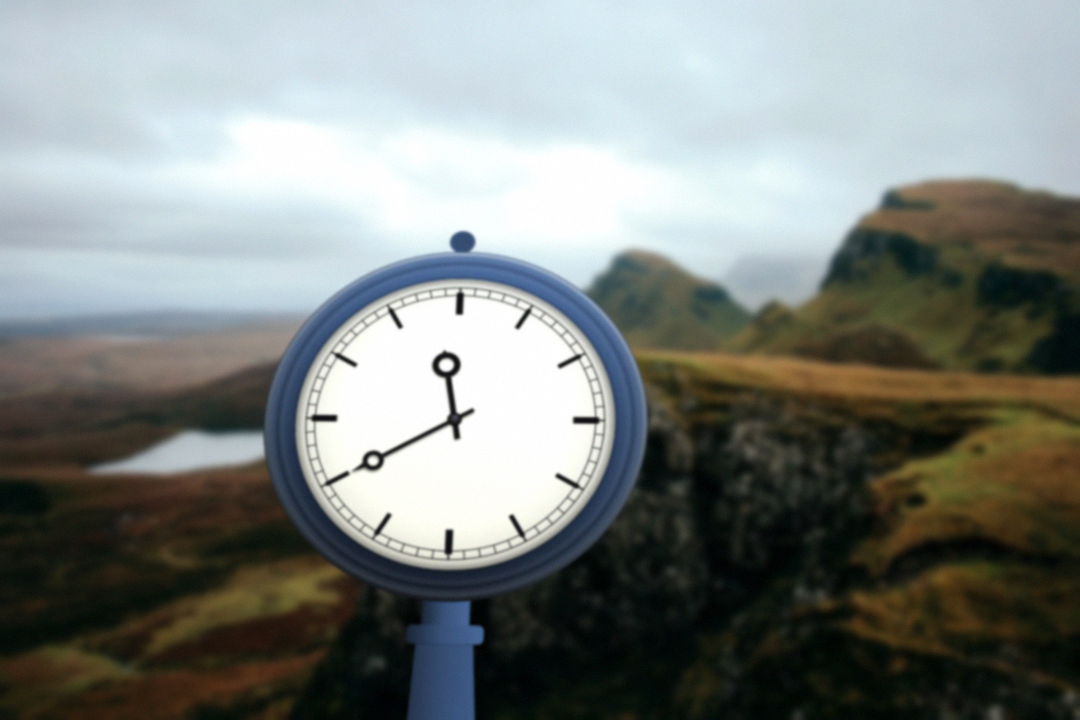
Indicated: 11 h 40 min
